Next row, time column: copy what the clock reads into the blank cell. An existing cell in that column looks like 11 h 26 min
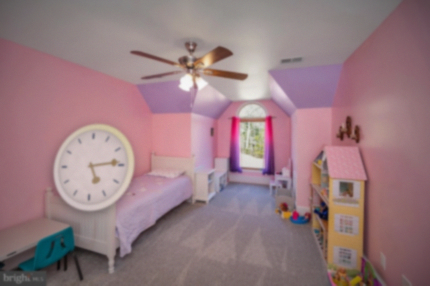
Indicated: 5 h 14 min
